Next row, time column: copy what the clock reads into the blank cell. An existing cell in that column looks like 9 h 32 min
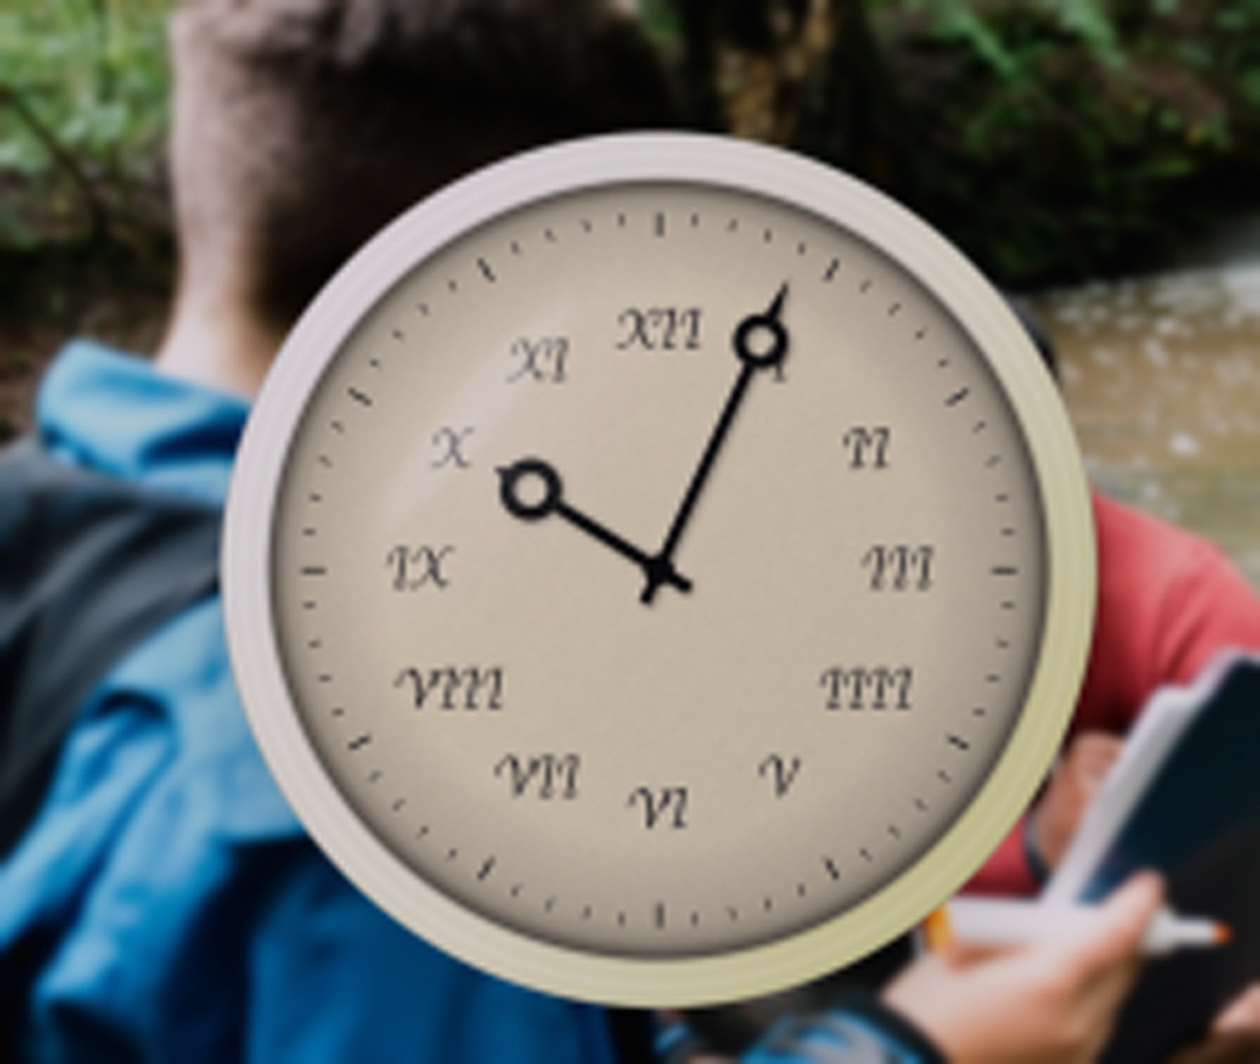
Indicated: 10 h 04 min
